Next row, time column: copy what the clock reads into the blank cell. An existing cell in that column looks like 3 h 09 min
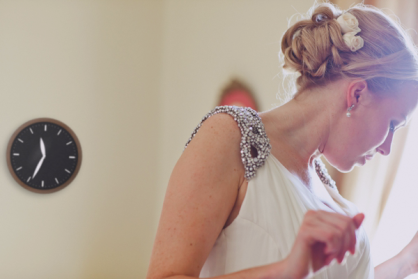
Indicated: 11 h 34 min
